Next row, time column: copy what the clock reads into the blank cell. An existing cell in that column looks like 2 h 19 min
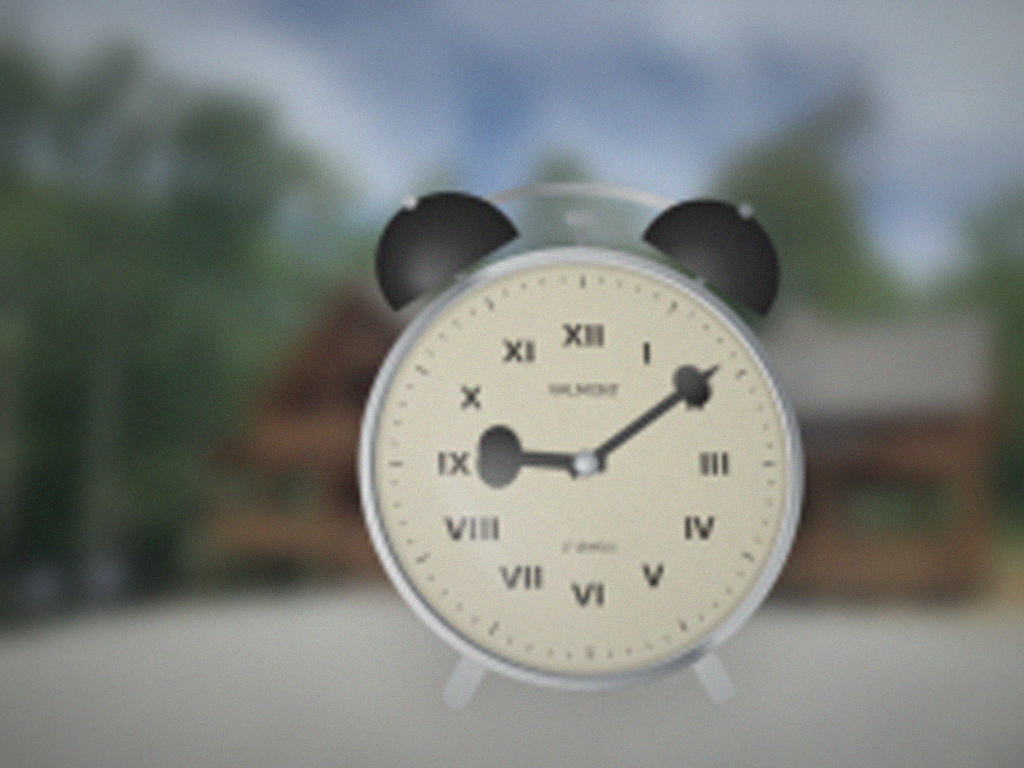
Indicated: 9 h 09 min
